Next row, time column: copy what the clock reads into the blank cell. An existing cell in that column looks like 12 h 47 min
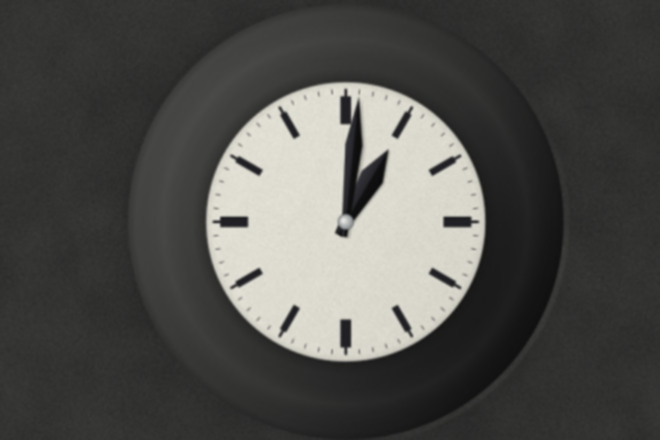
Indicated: 1 h 01 min
